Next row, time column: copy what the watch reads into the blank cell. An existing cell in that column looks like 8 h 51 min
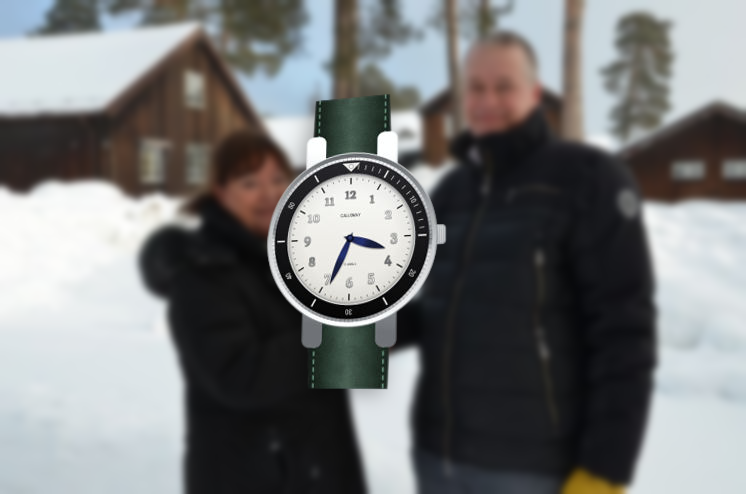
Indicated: 3 h 34 min
